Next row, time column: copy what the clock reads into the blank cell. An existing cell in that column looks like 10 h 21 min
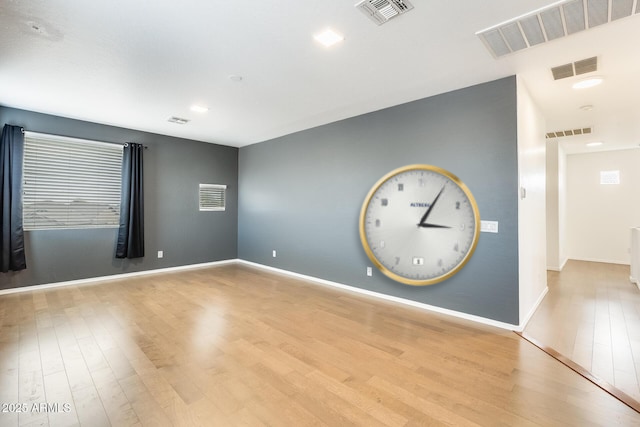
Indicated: 3 h 05 min
